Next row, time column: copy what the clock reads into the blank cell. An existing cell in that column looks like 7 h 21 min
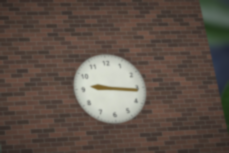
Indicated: 9 h 16 min
